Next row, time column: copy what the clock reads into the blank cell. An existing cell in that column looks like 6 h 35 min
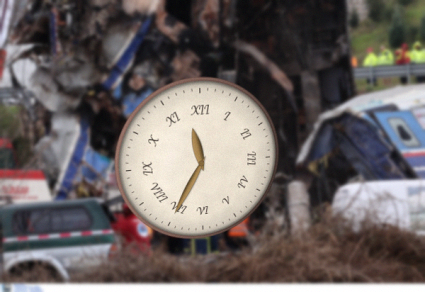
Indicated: 11 h 35 min
